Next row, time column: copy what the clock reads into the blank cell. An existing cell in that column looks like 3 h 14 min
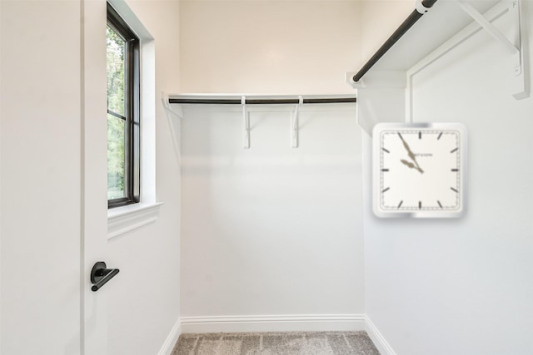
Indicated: 9 h 55 min
